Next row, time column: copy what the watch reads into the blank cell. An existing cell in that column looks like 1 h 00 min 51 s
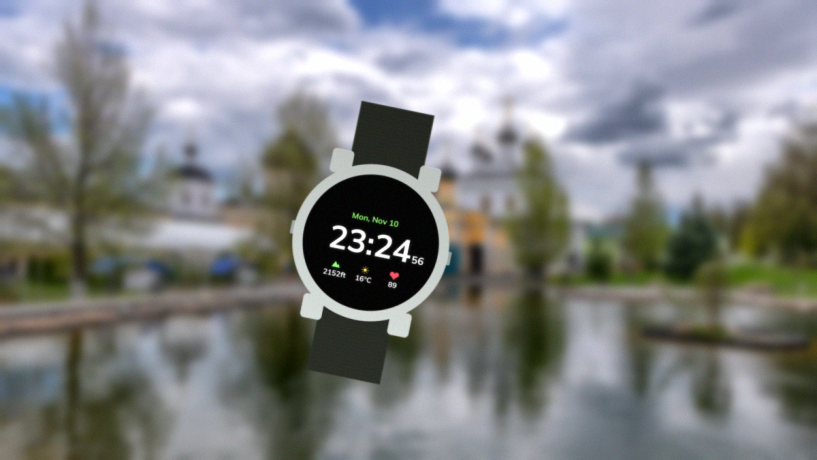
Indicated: 23 h 24 min 56 s
